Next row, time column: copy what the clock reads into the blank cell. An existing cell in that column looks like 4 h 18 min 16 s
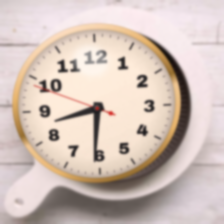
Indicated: 8 h 30 min 49 s
